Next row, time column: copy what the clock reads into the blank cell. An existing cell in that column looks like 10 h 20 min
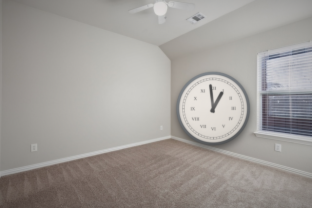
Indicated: 12 h 59 min
